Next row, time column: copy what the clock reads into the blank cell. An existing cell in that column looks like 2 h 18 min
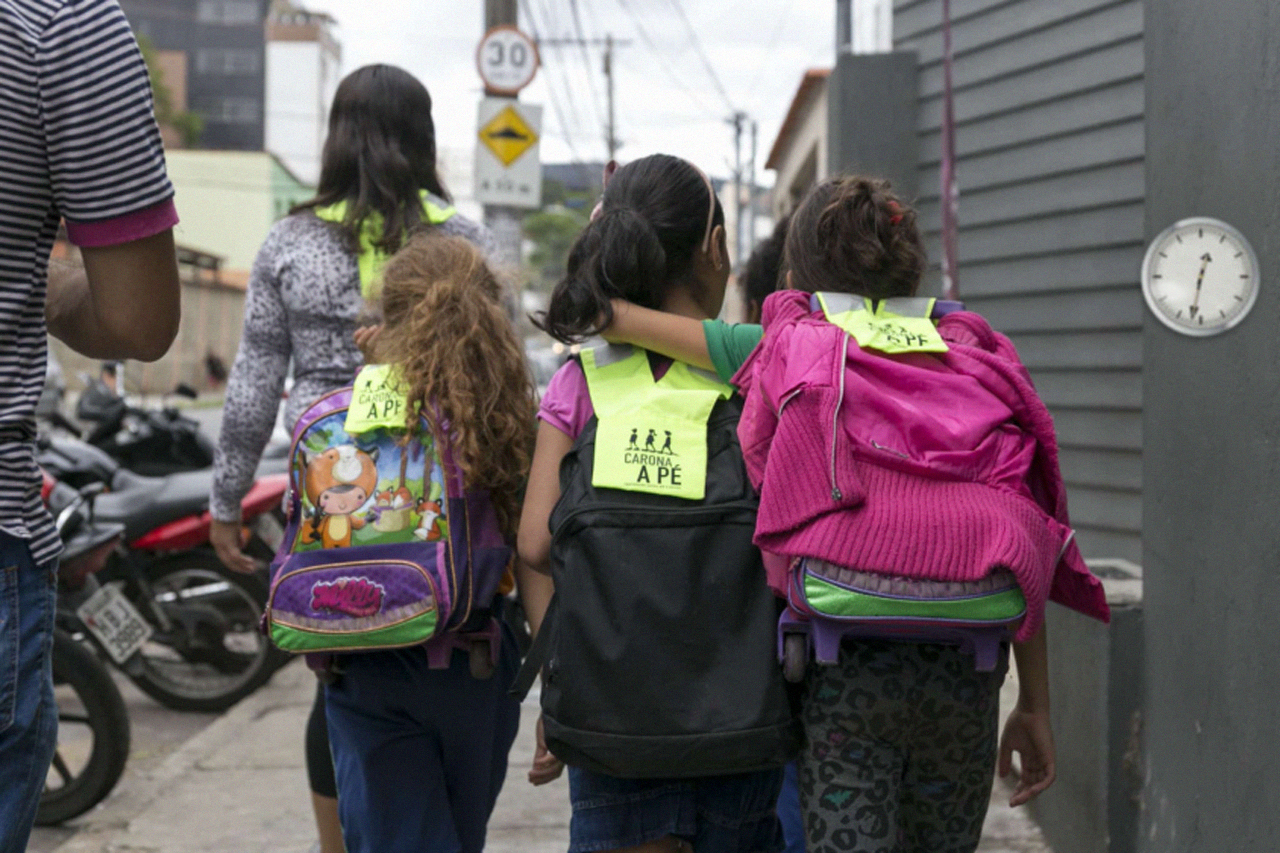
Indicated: 12 h 32 min
